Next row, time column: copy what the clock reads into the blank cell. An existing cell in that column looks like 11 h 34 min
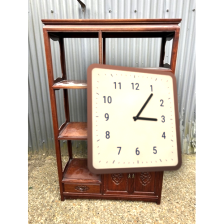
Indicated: 3 h 06 min
